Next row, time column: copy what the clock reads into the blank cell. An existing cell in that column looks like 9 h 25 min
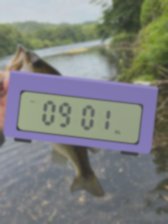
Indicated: 9 h 01 min
